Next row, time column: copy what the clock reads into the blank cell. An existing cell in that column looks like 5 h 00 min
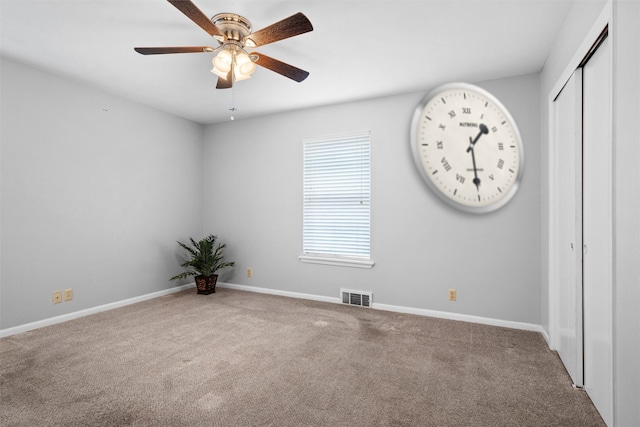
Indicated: 1 h 30 min
